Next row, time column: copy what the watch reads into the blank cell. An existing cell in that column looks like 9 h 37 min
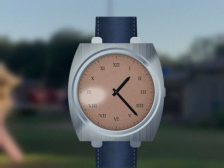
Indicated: 1 h 23 min
